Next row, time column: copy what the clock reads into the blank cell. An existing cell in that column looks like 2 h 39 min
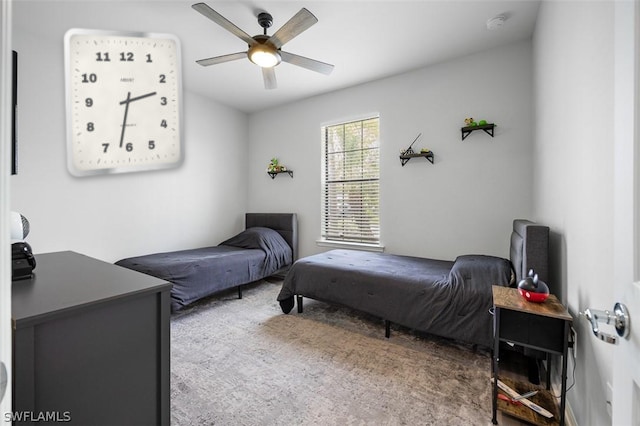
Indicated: 2 h 32 min
